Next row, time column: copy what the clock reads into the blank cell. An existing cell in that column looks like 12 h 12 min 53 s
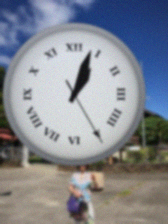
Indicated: 1 h 03 min 25 s
